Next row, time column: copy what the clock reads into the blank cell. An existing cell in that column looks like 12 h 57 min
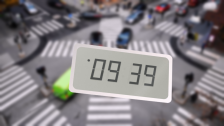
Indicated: 9 h 39 min
